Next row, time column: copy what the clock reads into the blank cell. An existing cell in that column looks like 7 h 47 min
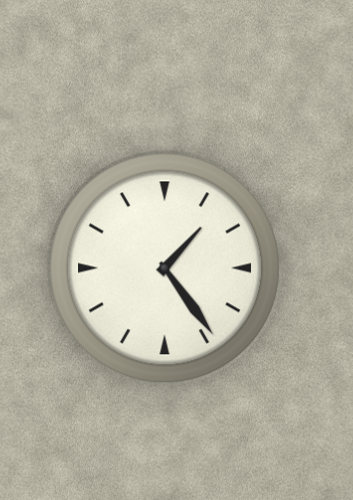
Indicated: 1 h 24 min
